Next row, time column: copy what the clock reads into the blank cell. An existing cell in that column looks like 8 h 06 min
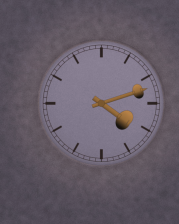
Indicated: 4 h 12 min
